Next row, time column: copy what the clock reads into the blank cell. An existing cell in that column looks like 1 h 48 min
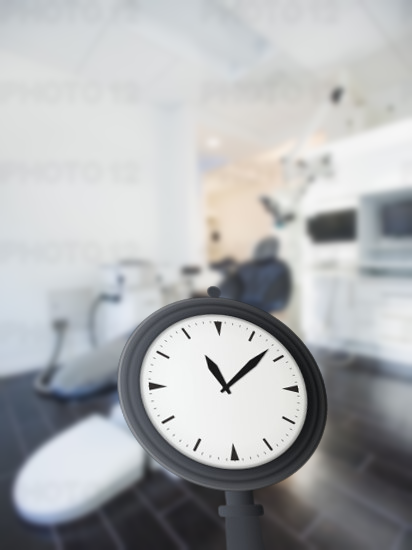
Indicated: 11 h 08 min
